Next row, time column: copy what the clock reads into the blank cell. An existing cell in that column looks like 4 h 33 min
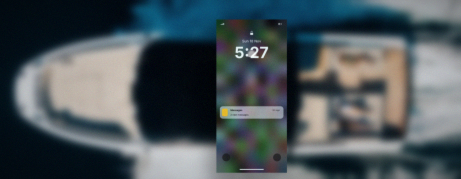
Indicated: 5 h 27 min
